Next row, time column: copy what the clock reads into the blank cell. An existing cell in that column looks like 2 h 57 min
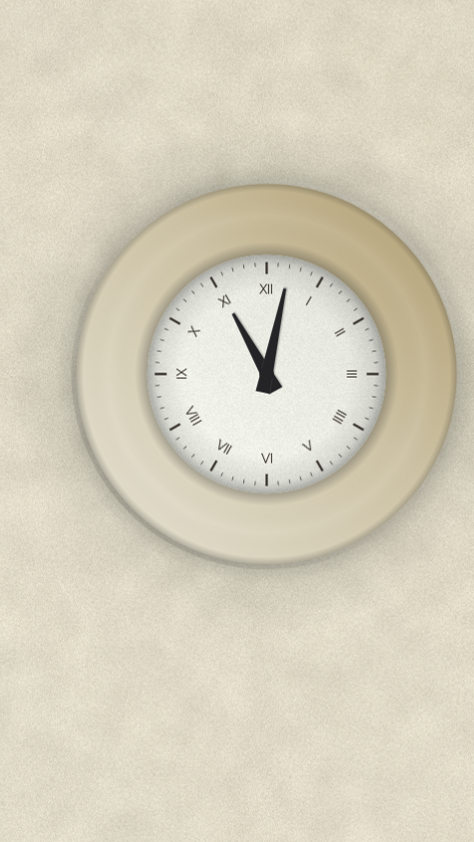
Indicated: 11 h 02 min
